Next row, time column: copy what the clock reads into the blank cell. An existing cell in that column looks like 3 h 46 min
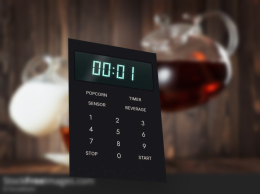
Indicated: 0 h 01 min
